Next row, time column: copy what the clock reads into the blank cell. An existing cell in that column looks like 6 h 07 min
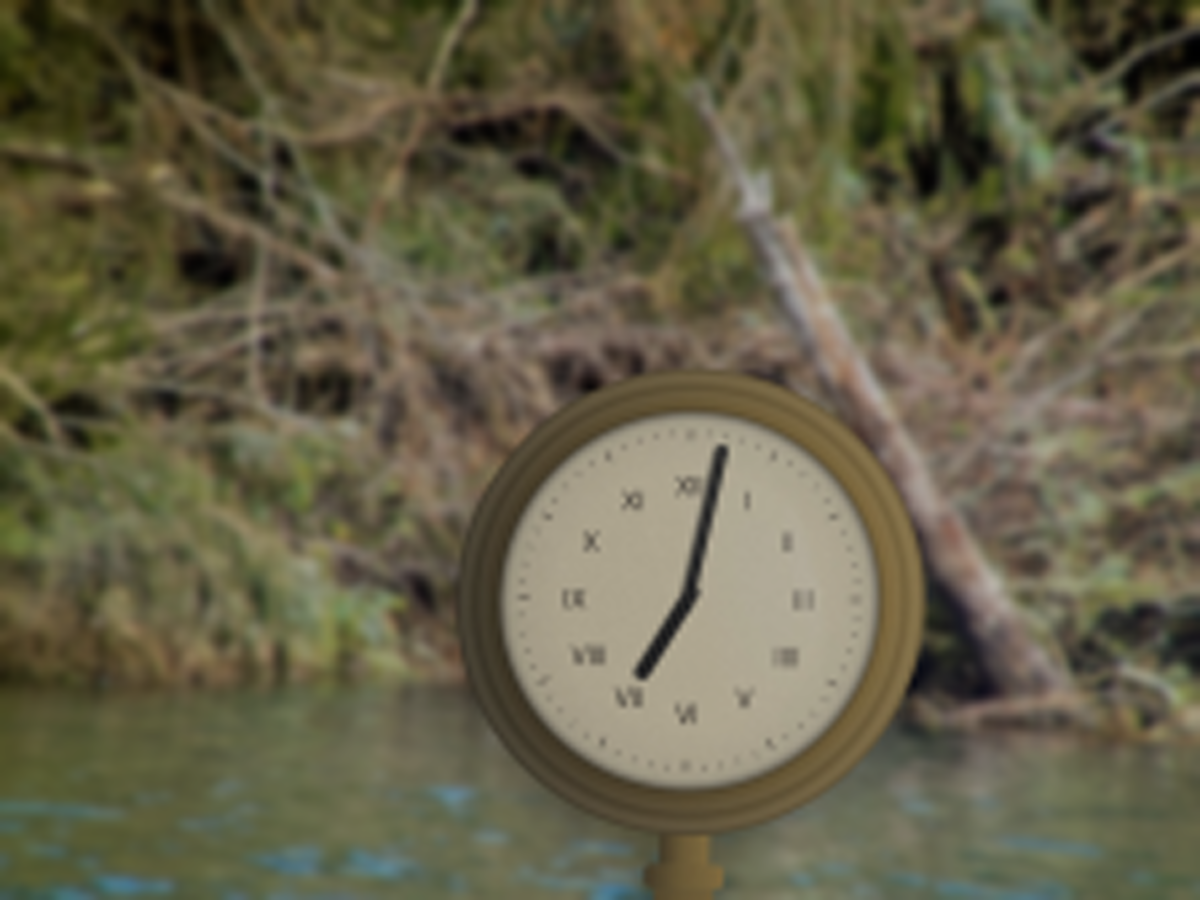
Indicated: 7 h 02 min
